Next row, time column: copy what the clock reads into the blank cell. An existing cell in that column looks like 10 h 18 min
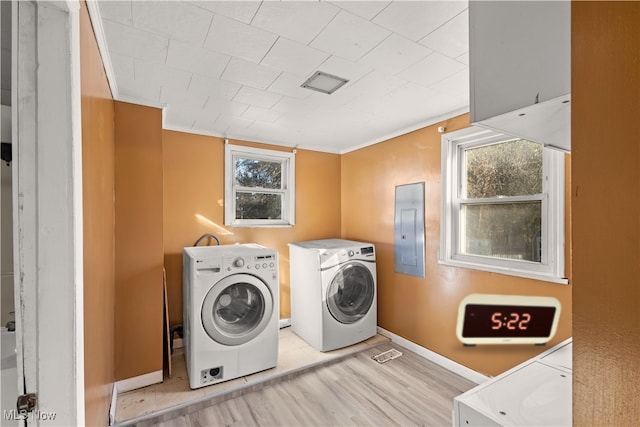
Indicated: 5 h 22 min
